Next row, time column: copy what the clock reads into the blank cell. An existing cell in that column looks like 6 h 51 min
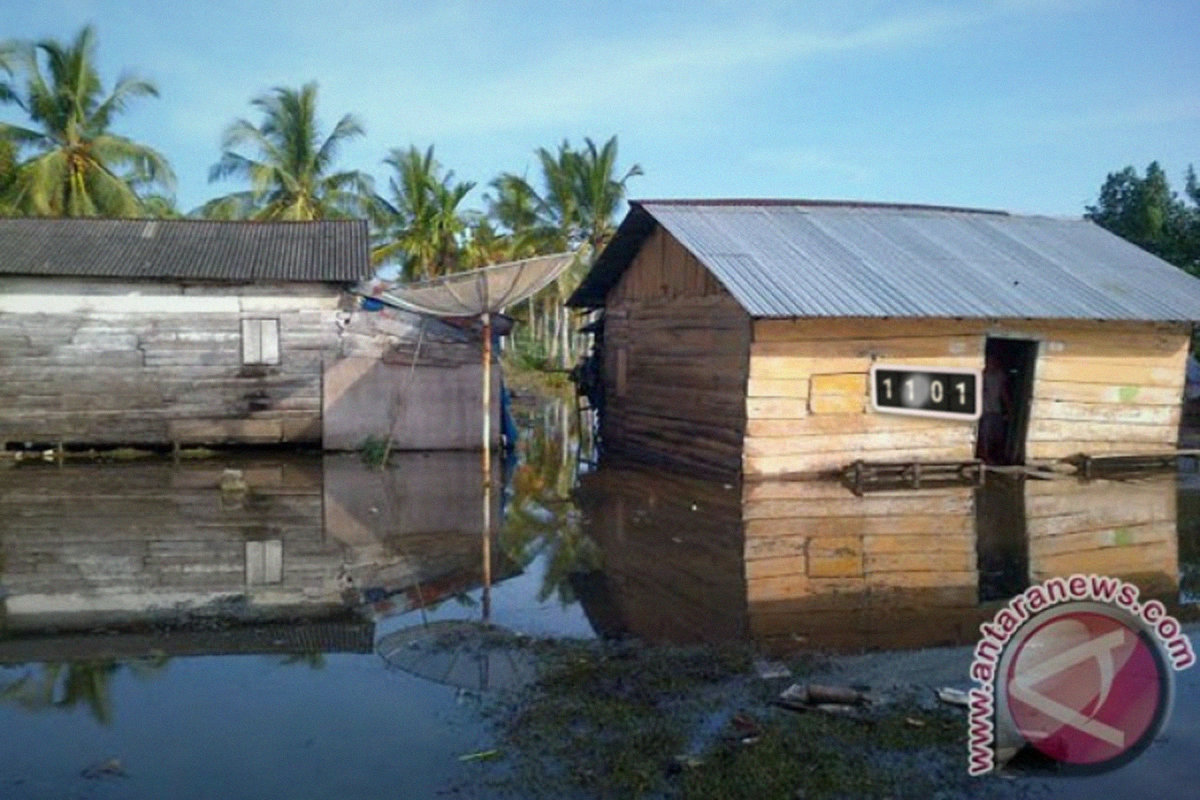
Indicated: 11 h 01 min
